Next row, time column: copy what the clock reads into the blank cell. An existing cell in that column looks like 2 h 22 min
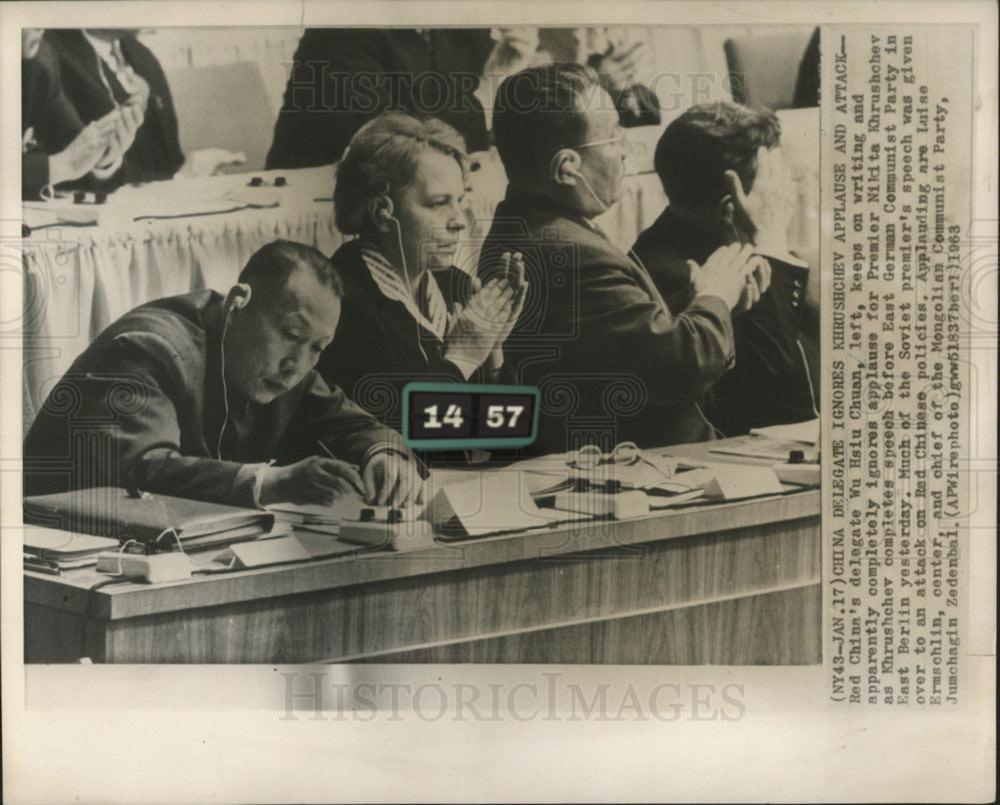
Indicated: 14 h 57 min
